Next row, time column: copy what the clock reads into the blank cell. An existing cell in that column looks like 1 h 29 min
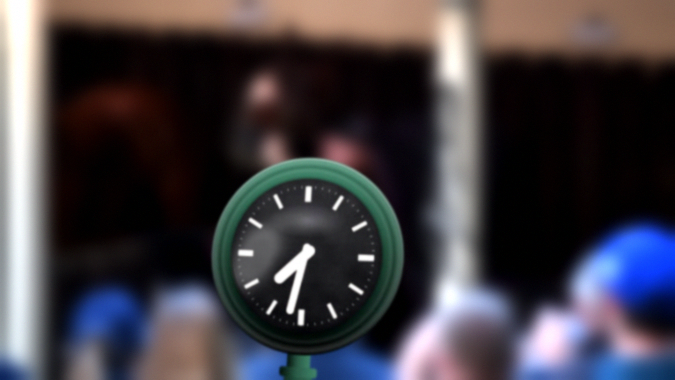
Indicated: 7 h 32 min
